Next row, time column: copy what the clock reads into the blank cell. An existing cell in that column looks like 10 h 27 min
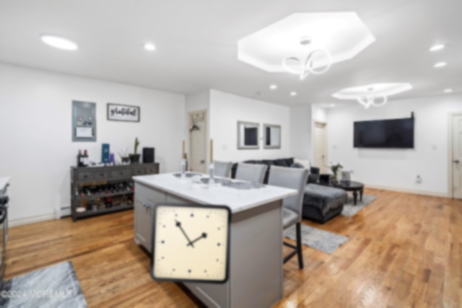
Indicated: 1 h 54 min
